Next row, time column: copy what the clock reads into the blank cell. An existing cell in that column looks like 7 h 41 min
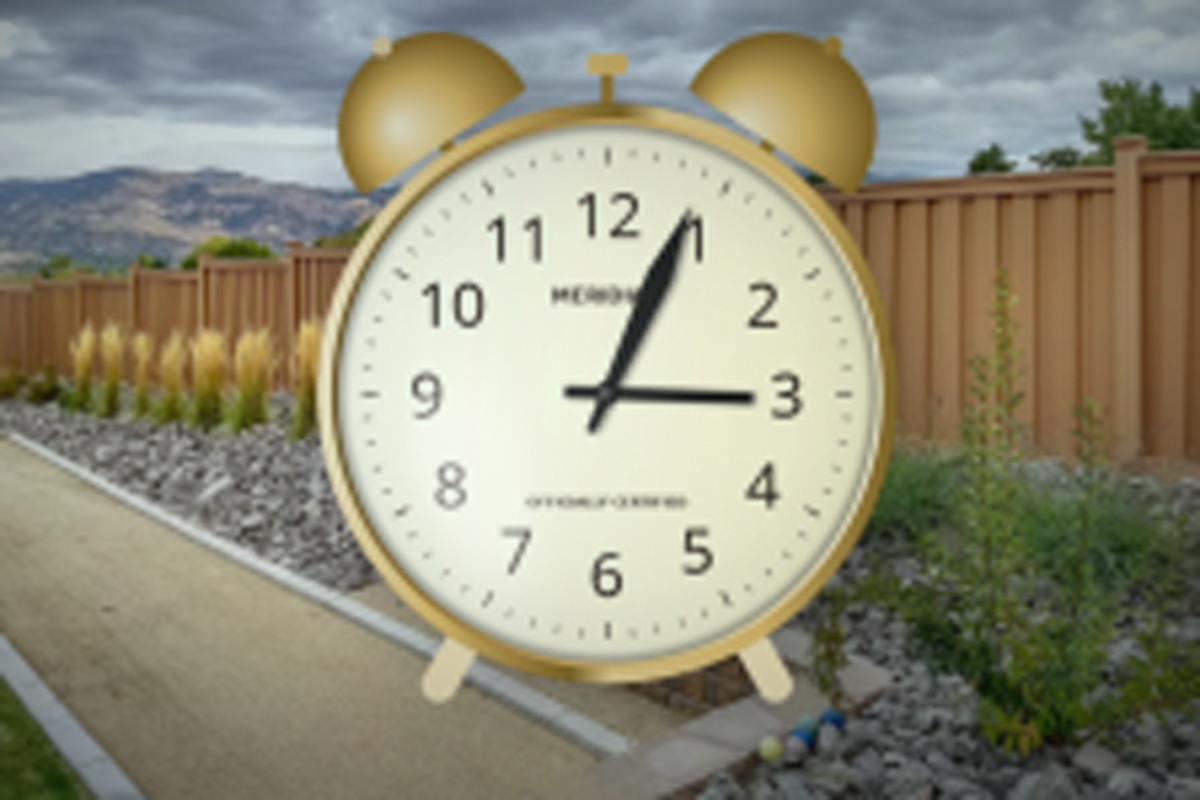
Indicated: 3 h 04 min
